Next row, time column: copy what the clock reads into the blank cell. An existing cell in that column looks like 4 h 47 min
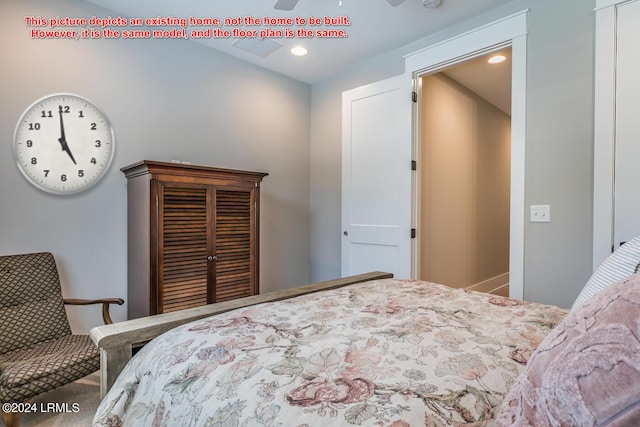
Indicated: 4 h 59 min
